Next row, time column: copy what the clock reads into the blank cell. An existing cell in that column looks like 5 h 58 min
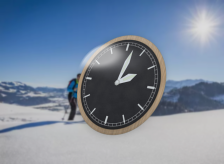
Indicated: 2 h 02 min
